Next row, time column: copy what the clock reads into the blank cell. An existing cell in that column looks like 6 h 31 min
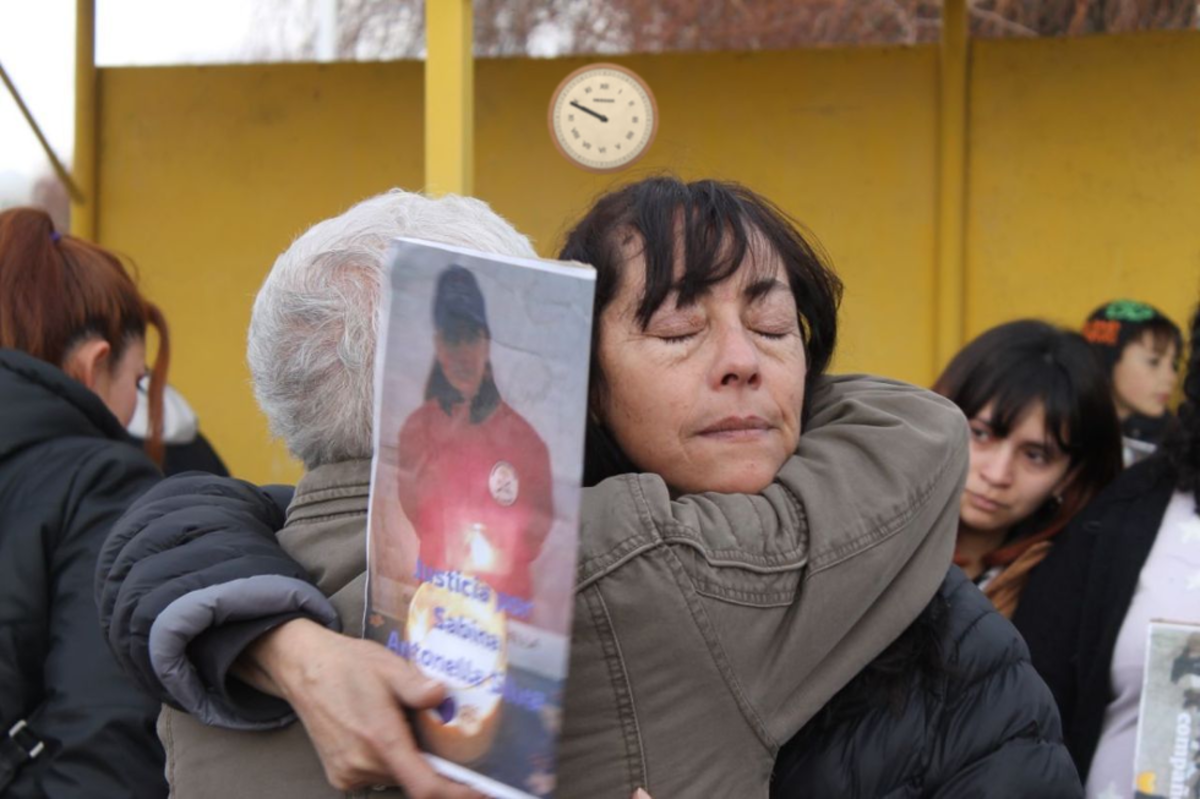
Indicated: 9 h 49 min
